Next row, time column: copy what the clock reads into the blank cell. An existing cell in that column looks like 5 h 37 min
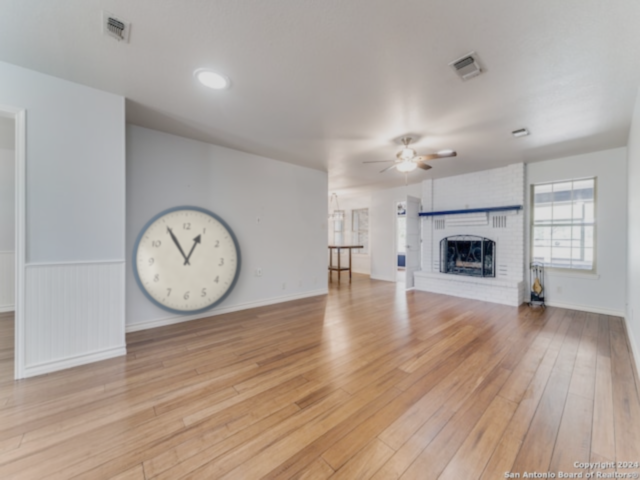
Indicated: 12 h 55 min
